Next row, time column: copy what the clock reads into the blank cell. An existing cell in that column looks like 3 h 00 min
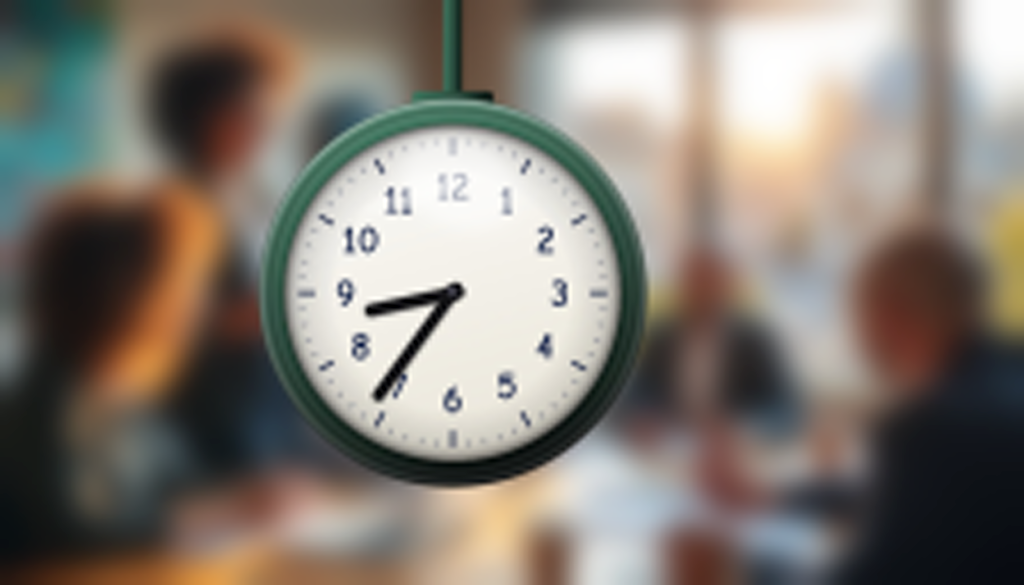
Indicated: 8 h 36 min
